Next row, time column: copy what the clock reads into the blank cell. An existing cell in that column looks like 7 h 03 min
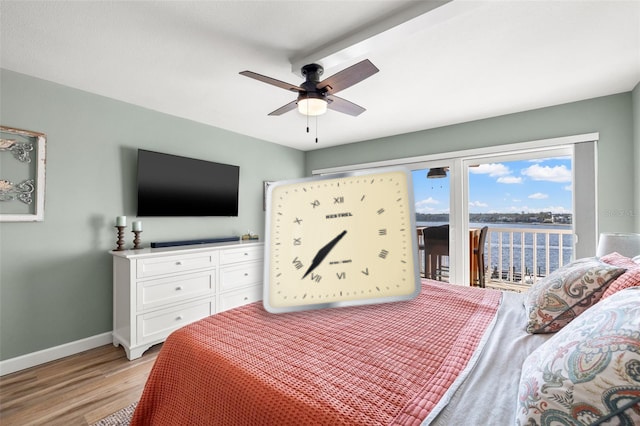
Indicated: 7 h 37 min
